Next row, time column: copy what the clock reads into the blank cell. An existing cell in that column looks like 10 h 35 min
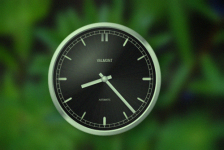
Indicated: 8 h 23 min
